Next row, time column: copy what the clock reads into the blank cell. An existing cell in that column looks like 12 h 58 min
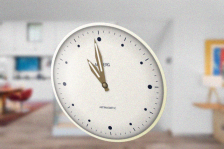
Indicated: 10 h 59 min
